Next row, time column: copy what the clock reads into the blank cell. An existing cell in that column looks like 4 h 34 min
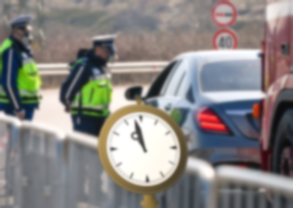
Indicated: 10 h 58 min
